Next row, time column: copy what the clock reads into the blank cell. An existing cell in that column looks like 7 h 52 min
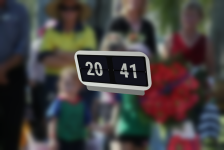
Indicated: 20 h 41 min
